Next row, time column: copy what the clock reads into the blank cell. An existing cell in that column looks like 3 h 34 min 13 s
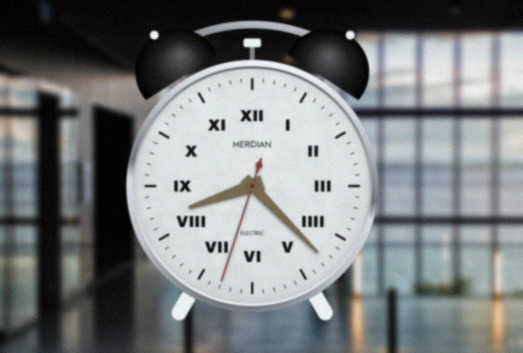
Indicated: 8 h 22 min 33 s
